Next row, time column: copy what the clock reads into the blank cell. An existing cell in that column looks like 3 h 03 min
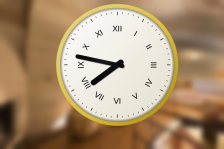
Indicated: 7 h 47 min
